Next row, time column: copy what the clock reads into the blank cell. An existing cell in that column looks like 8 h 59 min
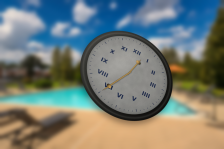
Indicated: 12 h 35 min
